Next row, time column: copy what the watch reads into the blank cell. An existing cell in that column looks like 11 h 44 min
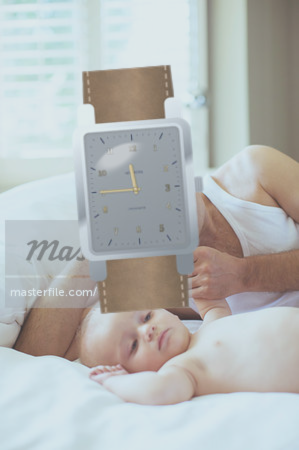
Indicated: 11 h 45 min
